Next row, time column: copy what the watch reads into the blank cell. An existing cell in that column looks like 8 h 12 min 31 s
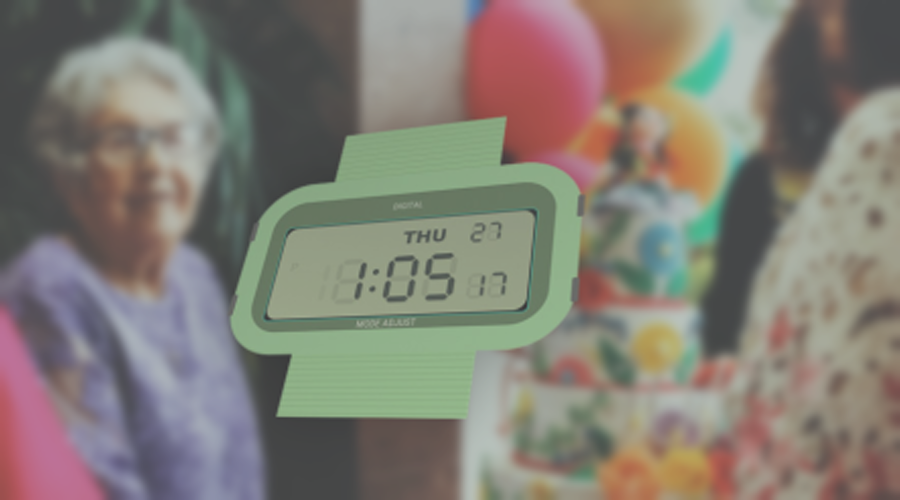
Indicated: 1 h 05 min 17 s
